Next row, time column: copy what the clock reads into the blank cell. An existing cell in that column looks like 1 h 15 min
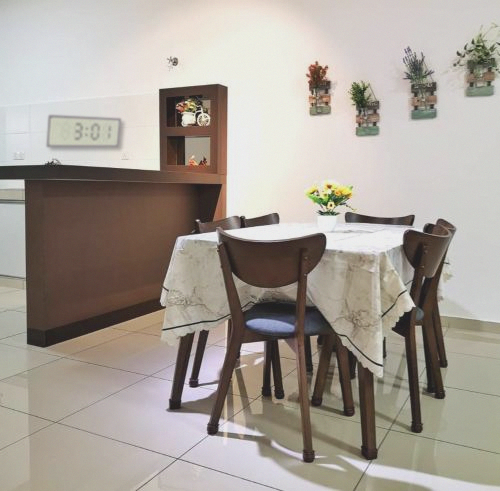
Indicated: 3 h 01 min
